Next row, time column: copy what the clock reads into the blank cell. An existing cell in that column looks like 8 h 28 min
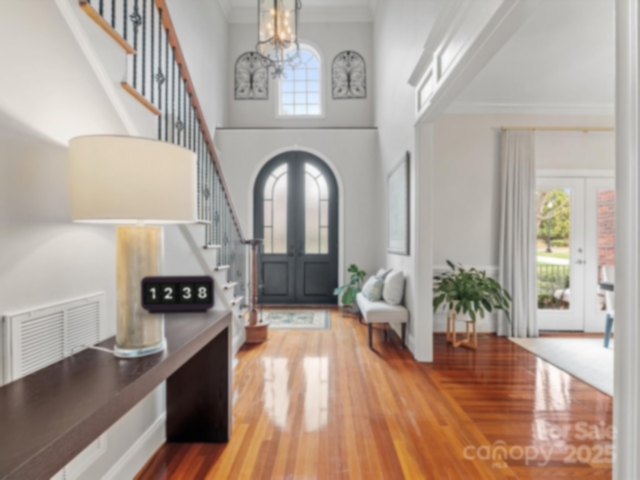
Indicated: 12 h 38 min
